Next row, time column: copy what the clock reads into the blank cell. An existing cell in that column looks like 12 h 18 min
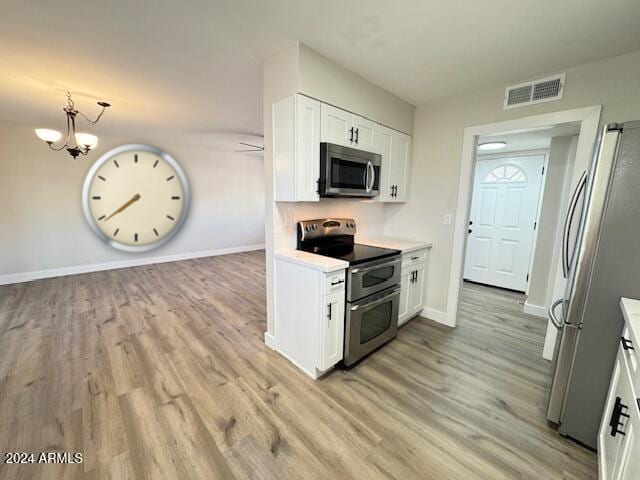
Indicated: 7 h 39 min
